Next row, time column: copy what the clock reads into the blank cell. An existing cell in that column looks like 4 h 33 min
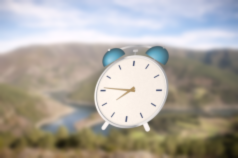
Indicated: 7 h 46 min
